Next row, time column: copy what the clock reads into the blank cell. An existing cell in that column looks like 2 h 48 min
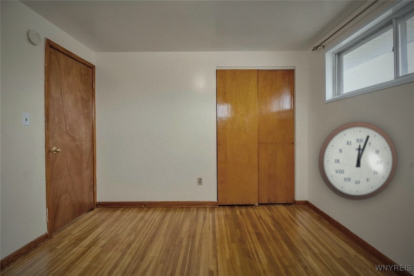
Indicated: 12 h 03 min
